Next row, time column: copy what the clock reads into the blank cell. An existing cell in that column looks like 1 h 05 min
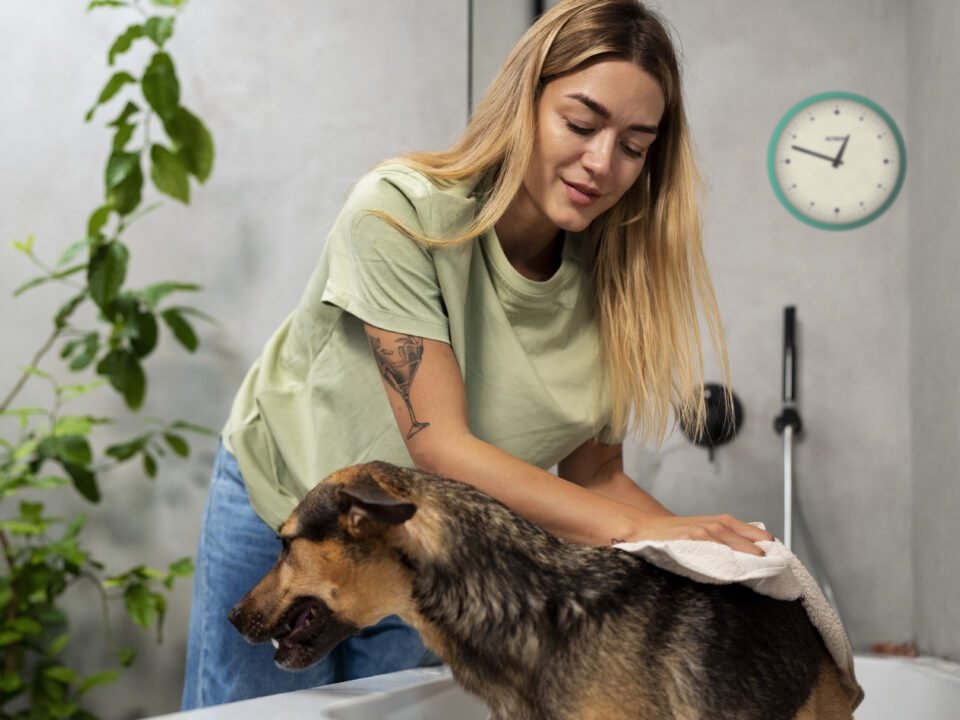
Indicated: 12 h 48 min
